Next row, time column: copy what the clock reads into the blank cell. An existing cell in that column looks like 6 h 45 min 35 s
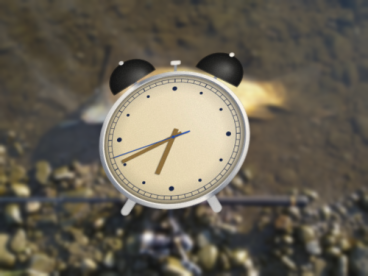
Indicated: 6 h 40 min 42 s
